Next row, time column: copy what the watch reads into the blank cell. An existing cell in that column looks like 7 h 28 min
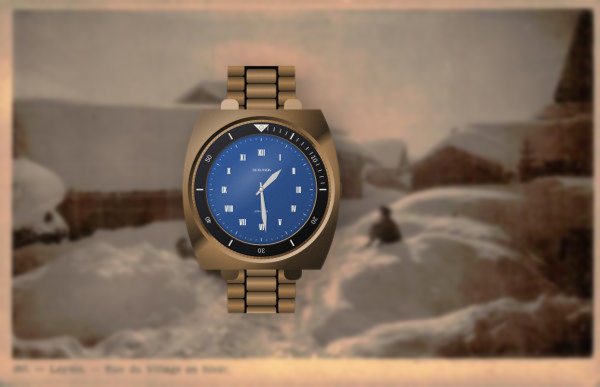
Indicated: 1 h 29 min
